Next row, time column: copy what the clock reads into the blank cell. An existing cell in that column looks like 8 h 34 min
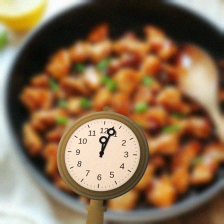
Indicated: 12 h 03 min
